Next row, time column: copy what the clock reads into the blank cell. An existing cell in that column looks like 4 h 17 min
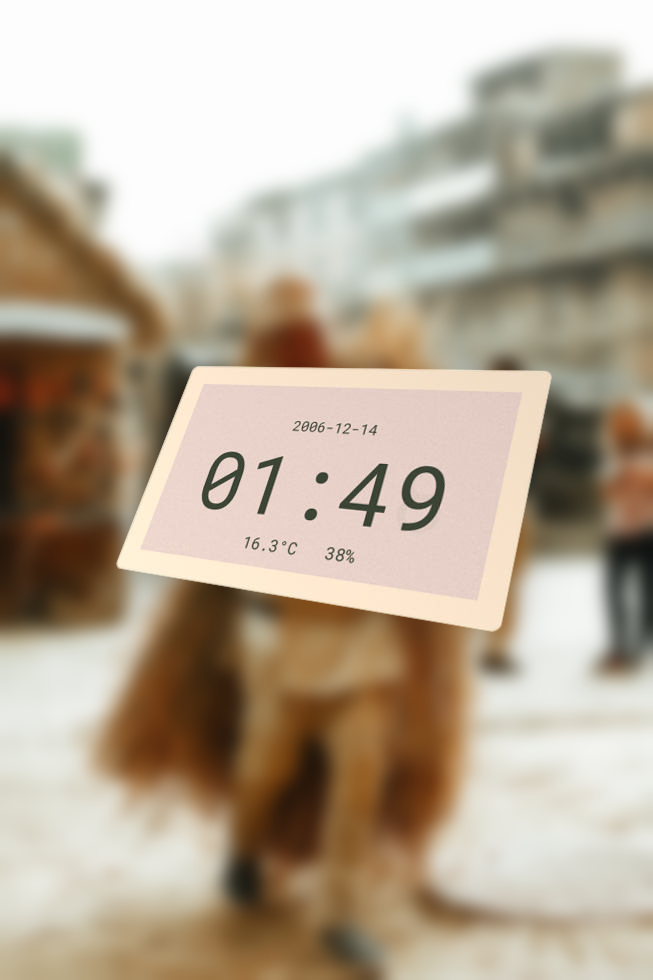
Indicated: 1 h 49 min
